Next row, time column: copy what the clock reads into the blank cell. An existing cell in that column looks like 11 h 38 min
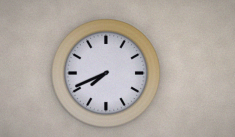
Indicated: 7 h 41 min
